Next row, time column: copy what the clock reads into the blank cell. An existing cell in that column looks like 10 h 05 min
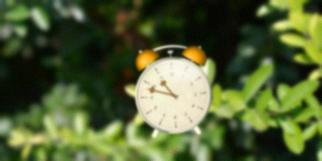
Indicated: 10 h 48 min
